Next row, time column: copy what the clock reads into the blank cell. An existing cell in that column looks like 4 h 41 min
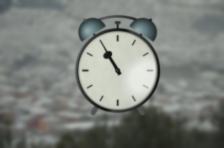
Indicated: 10 h 55 min
